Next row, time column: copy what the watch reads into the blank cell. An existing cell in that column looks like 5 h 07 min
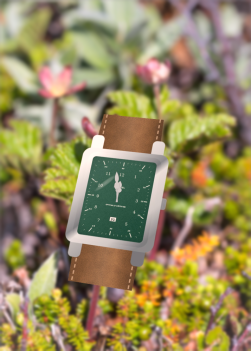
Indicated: 11 h 58 min
